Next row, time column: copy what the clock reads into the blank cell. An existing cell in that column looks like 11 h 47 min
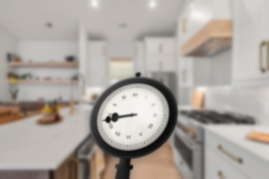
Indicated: 8 h 43 min
